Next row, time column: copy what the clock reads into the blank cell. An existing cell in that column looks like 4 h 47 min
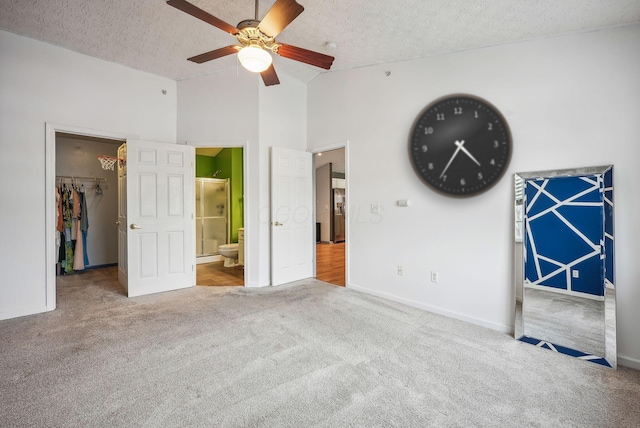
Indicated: 4 h 36 min
